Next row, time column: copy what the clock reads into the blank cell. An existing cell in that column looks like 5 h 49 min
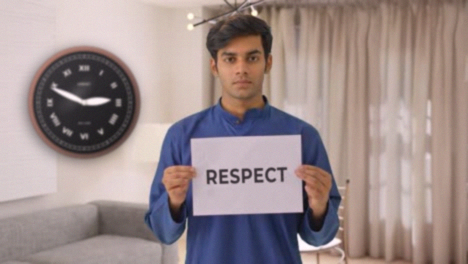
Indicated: 2 h 49 min
